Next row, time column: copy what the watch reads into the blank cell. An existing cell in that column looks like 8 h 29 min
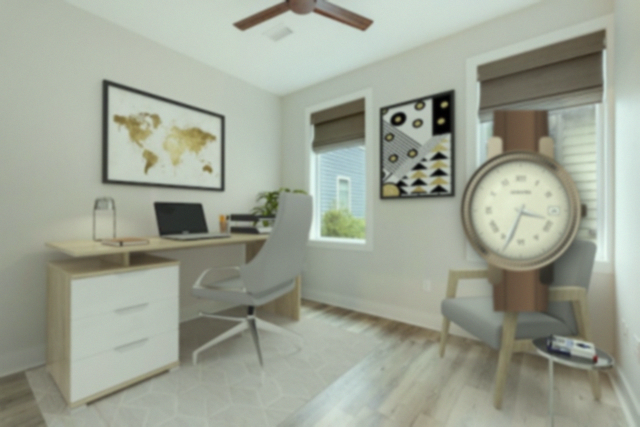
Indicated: 3 h 34 min
